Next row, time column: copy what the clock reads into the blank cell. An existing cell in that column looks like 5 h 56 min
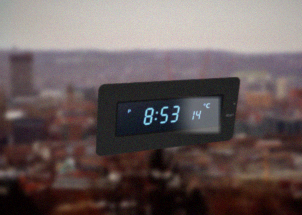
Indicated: 8 h 53 min
